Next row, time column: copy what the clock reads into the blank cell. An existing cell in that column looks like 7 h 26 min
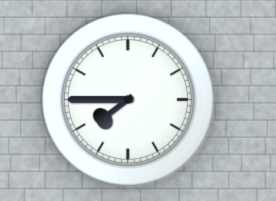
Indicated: 7 h 45 min
